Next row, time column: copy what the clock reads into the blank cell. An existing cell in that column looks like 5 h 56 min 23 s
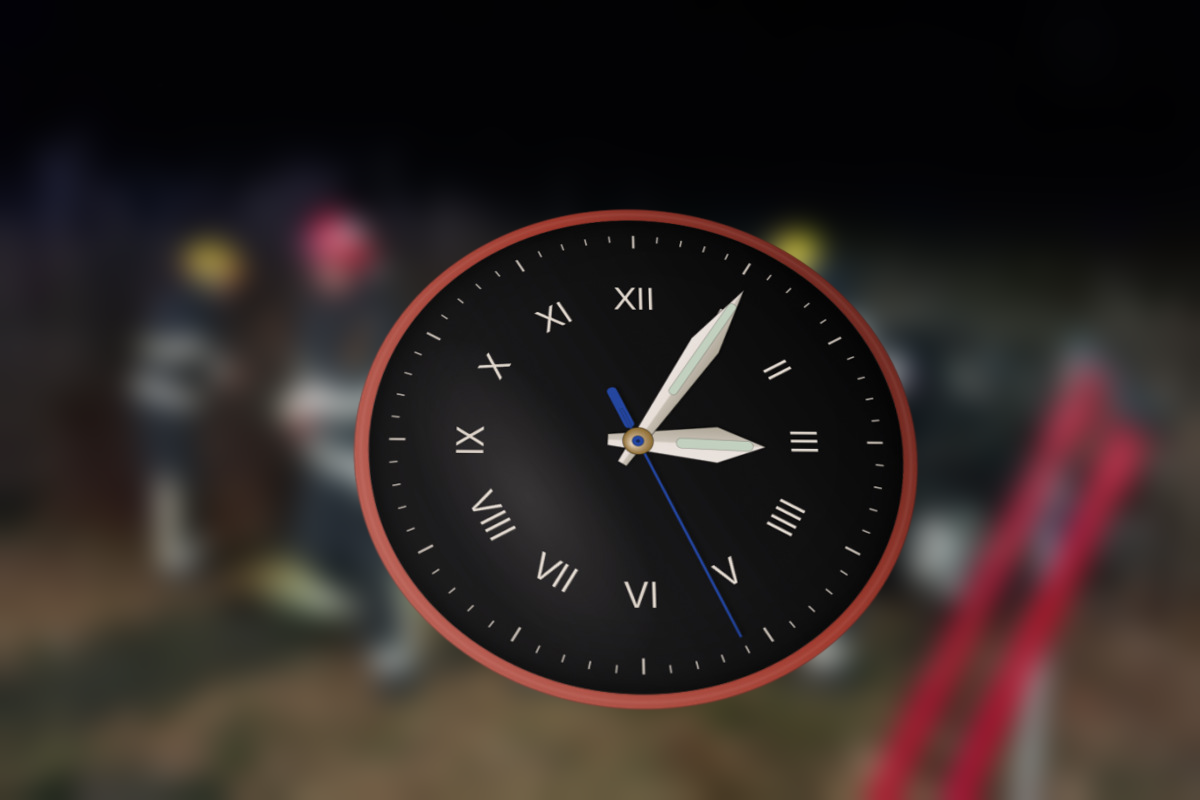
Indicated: 3 h 05 min 26 s
